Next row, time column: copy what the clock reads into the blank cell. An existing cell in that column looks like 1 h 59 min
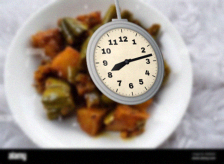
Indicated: 8 h 13 min
